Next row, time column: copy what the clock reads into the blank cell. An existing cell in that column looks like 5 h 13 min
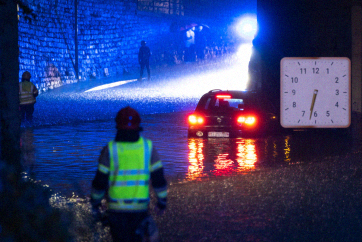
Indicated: 6 h 32 min
